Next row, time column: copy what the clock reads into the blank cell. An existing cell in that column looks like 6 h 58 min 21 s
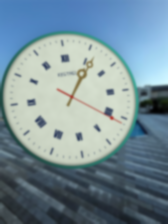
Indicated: 1 h 06 min 21 s
